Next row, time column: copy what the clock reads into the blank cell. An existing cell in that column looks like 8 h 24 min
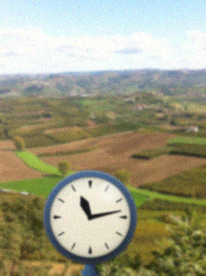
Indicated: 11 h 13 min
